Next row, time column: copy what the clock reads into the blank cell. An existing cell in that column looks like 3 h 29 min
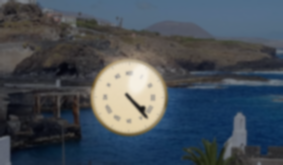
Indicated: 4 h 23 min
